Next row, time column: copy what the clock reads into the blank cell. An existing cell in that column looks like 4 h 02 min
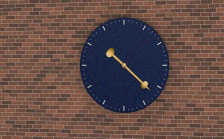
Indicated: 10 h 22 min
